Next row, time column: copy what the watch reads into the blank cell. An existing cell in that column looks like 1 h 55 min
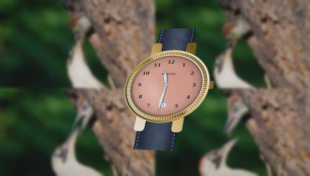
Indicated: 11 h 31 min
